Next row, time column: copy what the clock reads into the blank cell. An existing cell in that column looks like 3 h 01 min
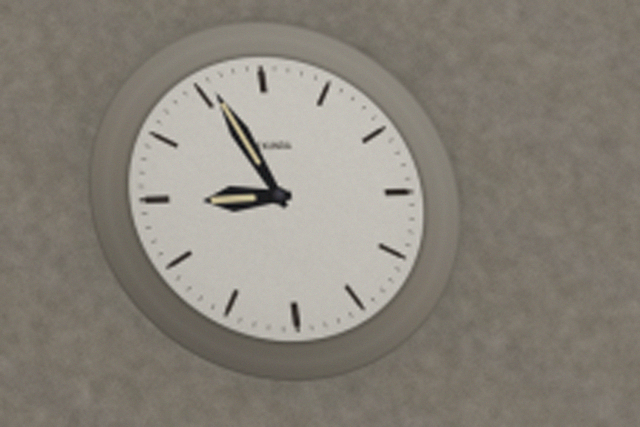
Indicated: 8 h 56 min
